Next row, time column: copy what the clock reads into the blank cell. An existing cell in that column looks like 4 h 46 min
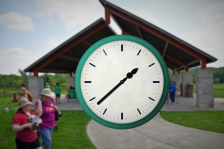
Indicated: 1 h 38 min
